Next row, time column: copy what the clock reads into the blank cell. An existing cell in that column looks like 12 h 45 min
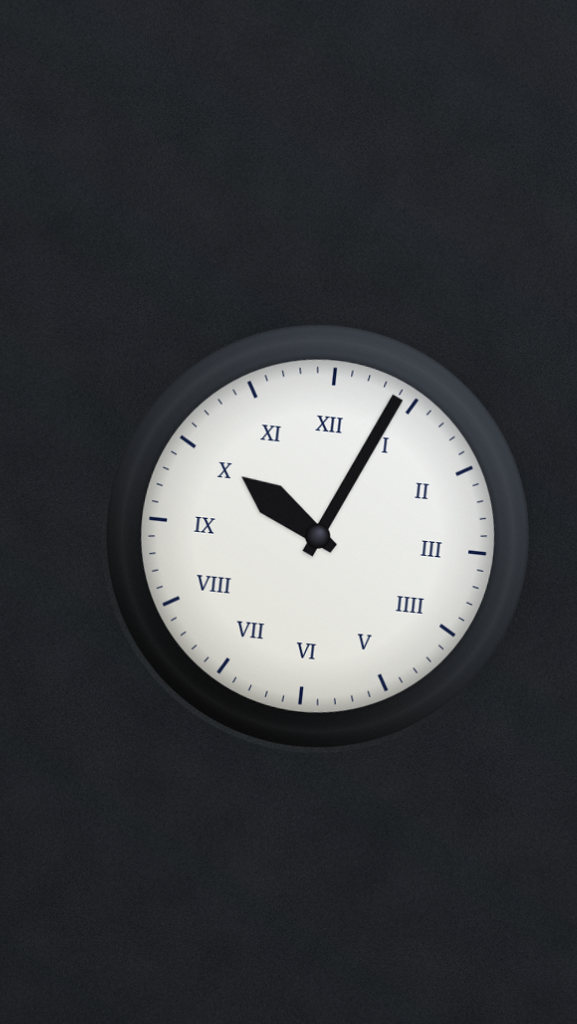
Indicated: 10 h 04 min
